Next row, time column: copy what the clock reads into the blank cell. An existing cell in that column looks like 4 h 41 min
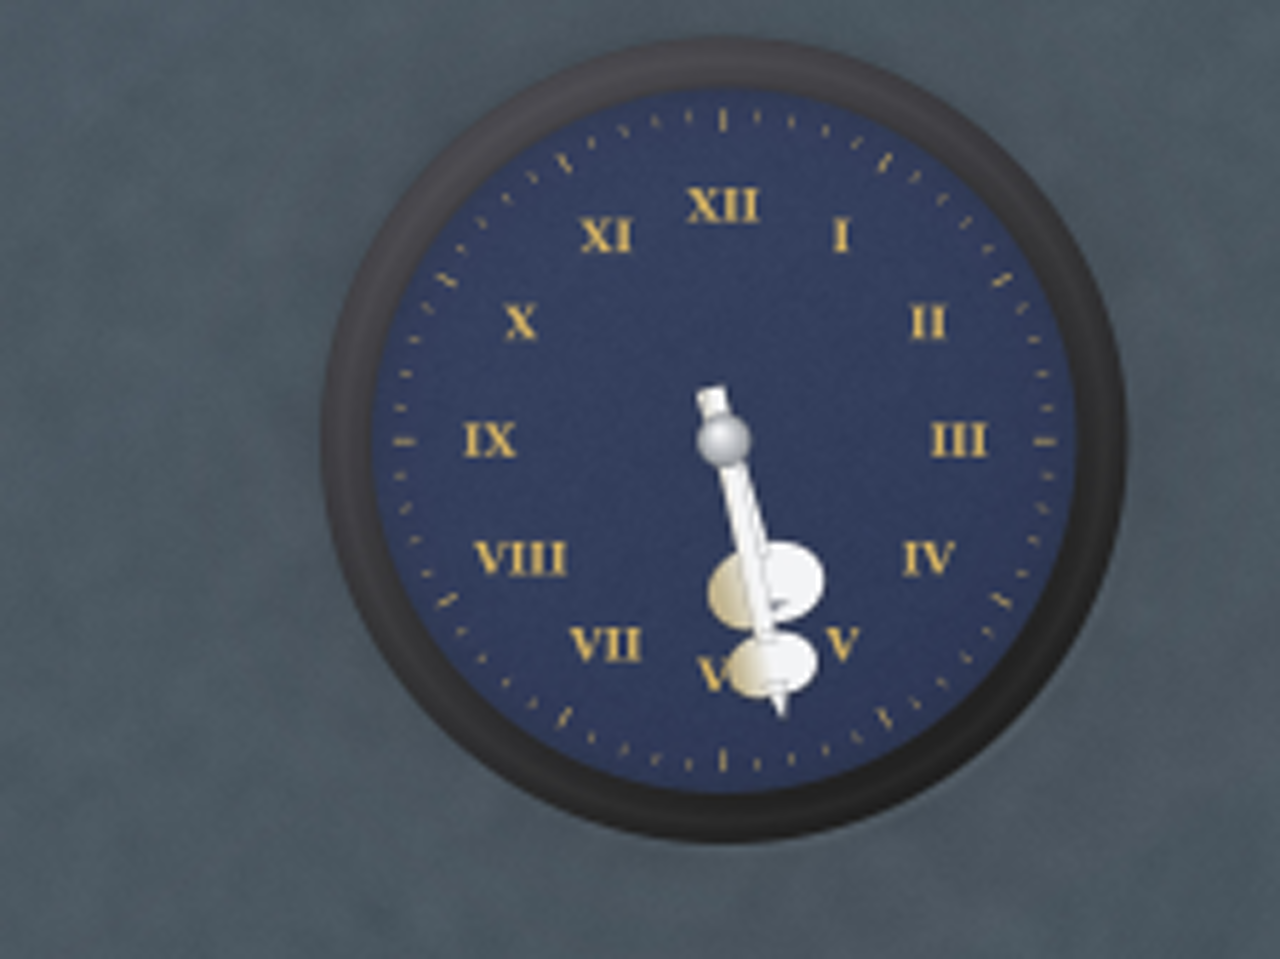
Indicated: 5 h 28 min
